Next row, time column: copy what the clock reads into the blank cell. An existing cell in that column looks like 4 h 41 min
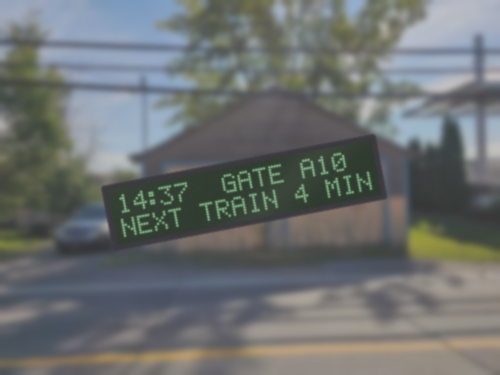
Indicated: 14 h 37 min
